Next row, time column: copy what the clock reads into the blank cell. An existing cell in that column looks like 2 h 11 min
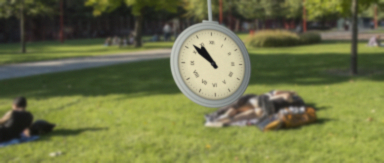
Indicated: 10 h 52 min
